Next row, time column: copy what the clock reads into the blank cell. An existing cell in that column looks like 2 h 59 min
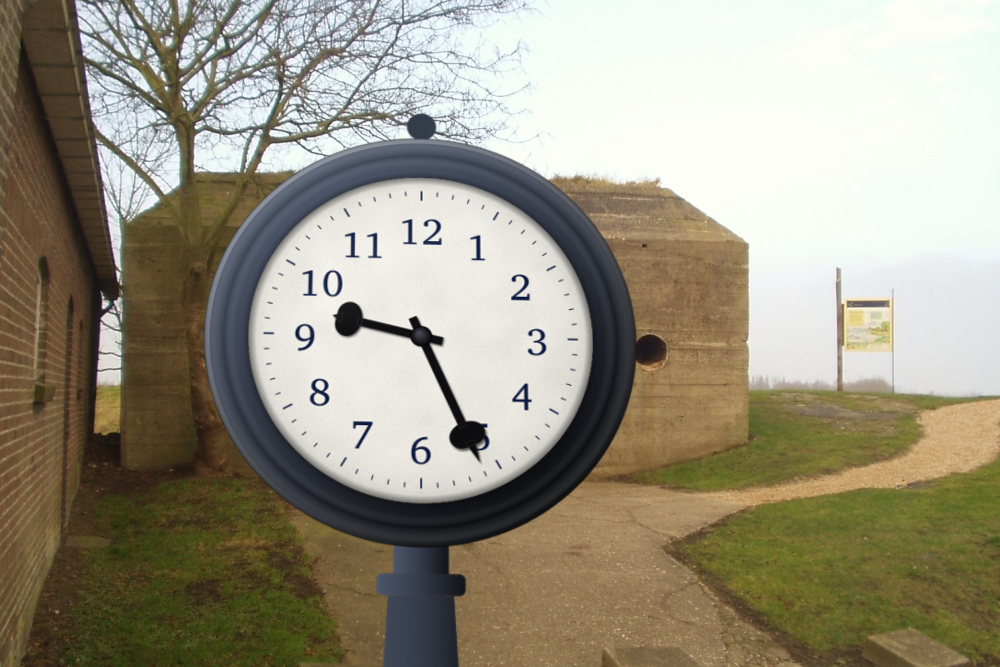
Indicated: 9 h 26 min
